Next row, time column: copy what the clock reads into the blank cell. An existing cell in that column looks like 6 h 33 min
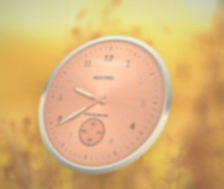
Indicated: 9 h 39 min
